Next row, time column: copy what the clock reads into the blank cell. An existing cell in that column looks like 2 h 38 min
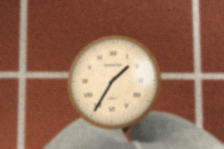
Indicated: 1 h 35 min
